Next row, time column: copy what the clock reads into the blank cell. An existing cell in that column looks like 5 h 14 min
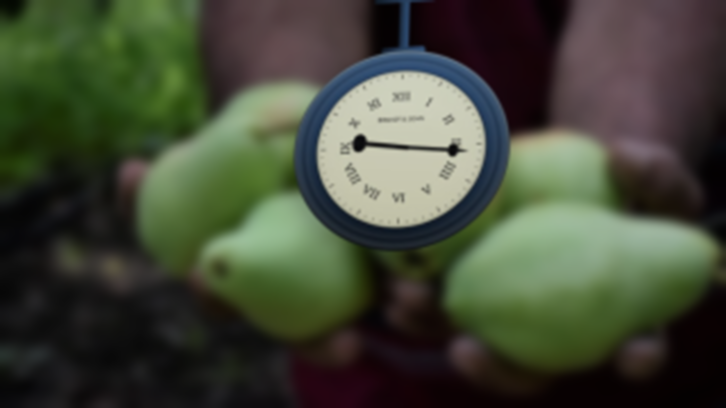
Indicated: 9 h 16 min
